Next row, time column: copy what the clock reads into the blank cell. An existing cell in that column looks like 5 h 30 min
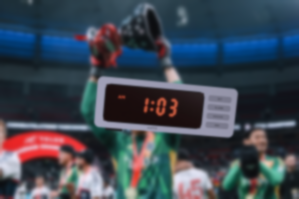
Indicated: 1 h 03 min
